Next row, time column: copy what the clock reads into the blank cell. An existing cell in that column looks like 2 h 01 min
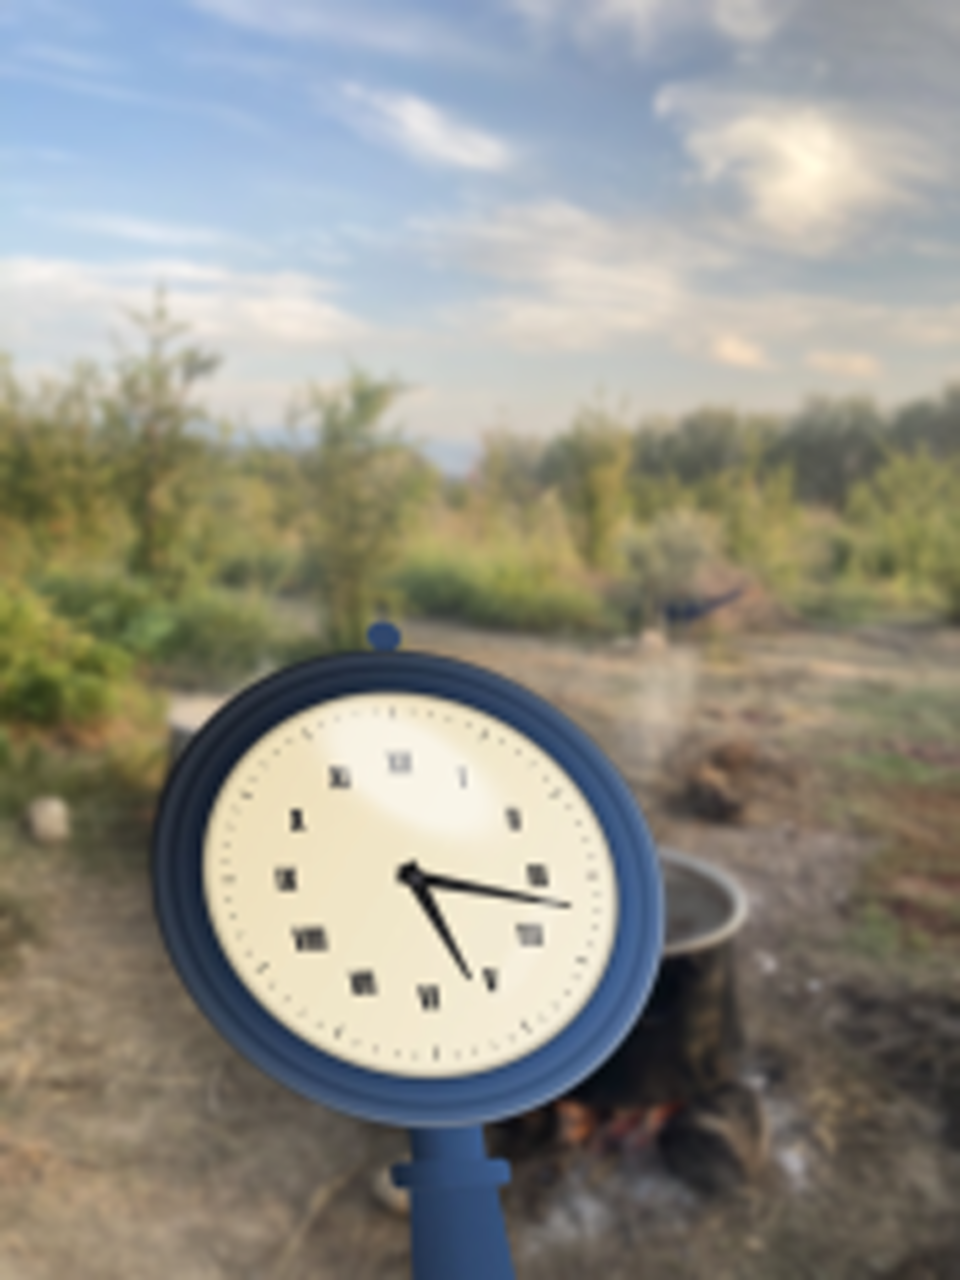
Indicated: 5 h 17 min
